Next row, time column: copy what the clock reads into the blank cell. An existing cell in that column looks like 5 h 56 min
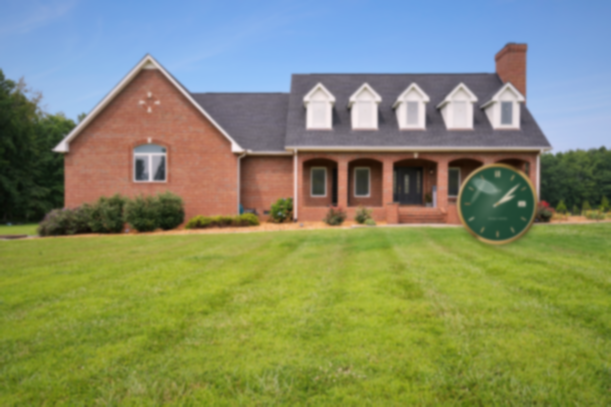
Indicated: 2 h 08 min
